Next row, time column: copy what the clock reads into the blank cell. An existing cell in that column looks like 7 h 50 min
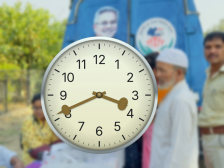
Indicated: 3 h 41 min
